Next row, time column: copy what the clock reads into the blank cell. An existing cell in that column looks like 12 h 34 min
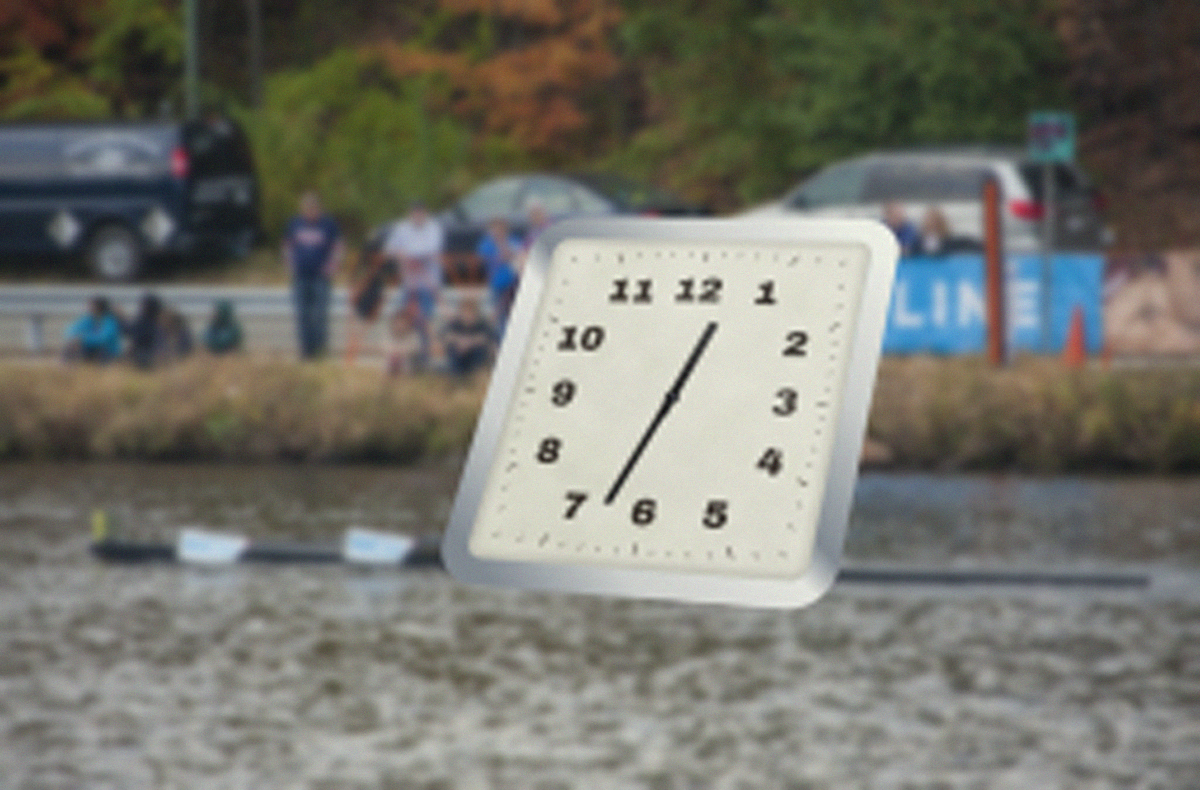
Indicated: 12 h 33 min
